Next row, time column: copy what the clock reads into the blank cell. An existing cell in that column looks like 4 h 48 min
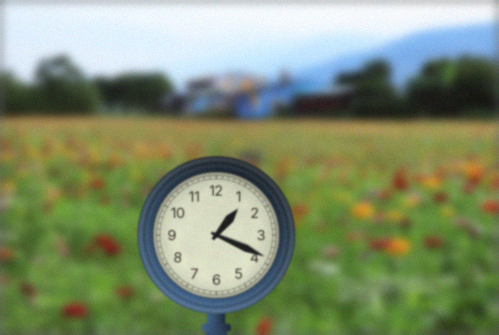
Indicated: 1 h 19 min
